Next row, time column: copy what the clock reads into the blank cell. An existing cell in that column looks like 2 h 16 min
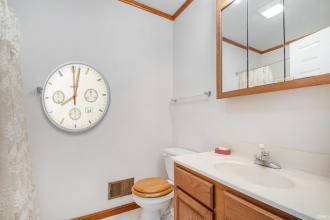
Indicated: 8 h 02 min
